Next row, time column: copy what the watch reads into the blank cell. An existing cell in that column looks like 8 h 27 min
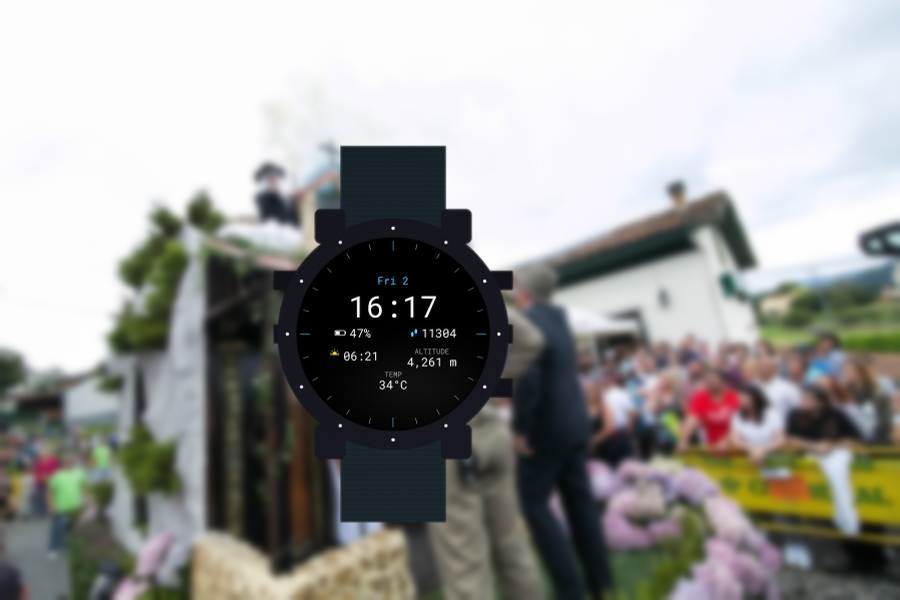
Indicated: 16 h 17 min
